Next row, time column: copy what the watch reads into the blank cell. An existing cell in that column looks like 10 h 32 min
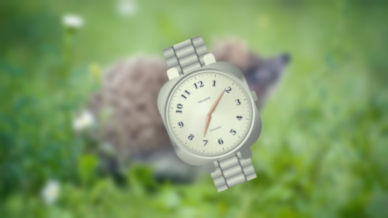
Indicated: 7 h 09 min
